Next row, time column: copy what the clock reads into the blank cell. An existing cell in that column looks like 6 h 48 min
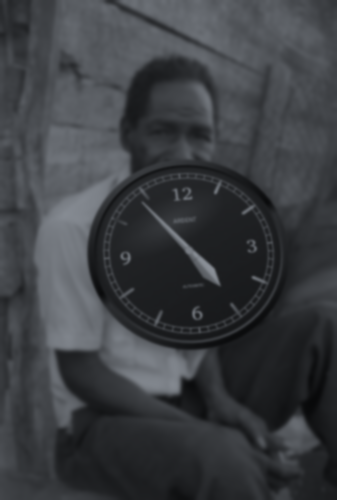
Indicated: 4 h 54 min
